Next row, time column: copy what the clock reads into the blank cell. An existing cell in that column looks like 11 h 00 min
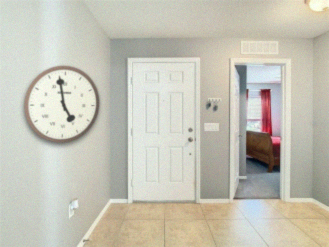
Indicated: 4 h 58 min
